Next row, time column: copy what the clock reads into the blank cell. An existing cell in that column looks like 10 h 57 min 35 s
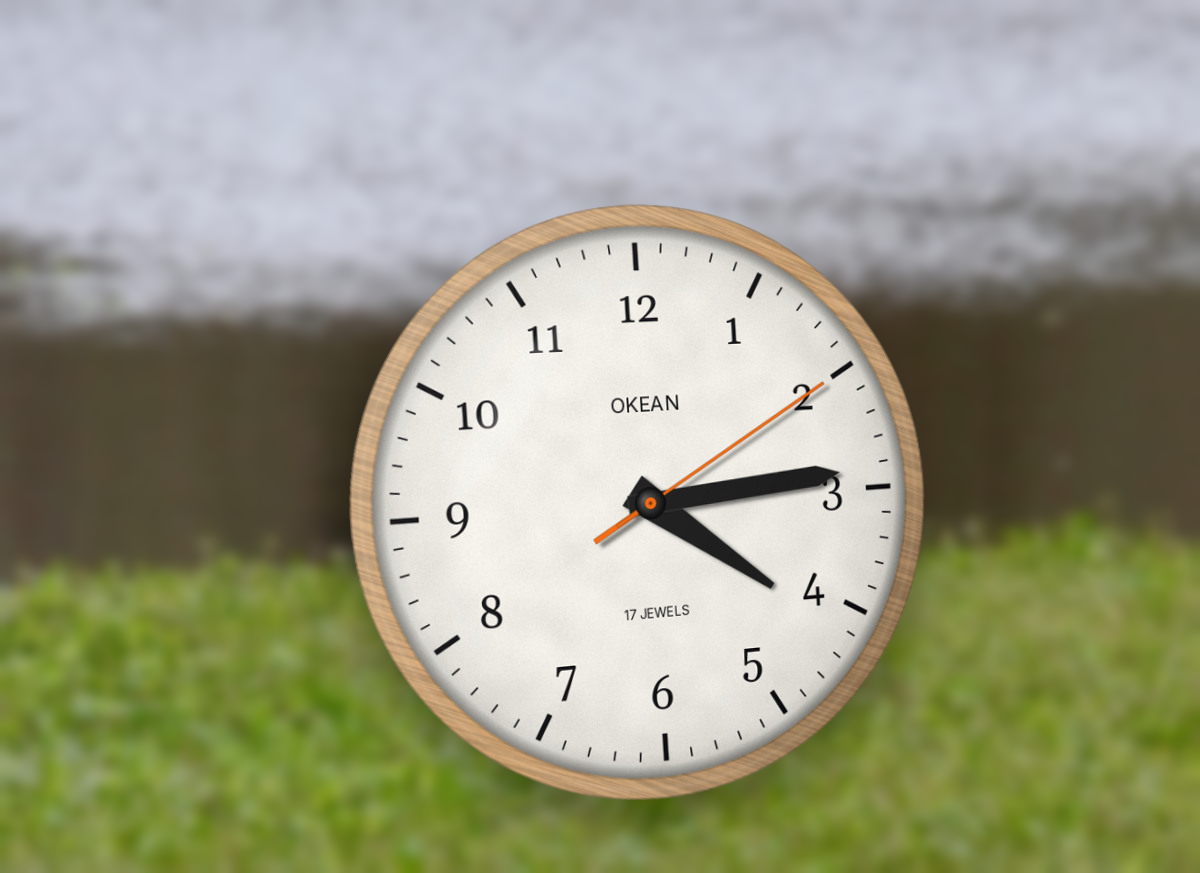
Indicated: 4 h 14 min 10 s
